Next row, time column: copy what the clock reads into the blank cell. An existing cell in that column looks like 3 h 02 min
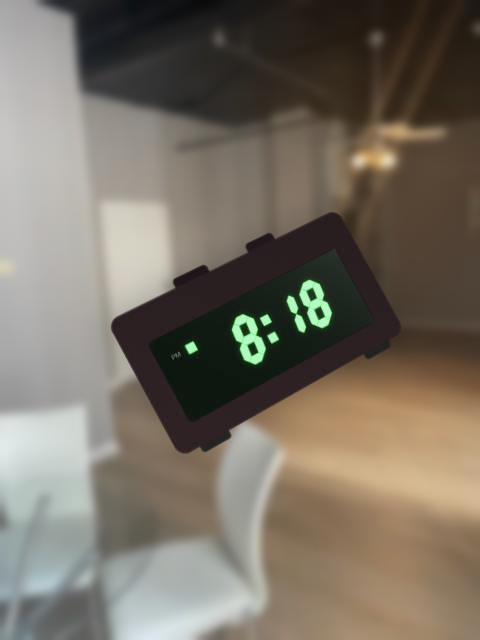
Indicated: 8 h 18 min
